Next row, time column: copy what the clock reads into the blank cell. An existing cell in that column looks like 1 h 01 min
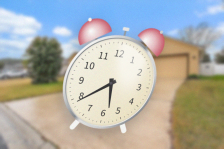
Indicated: 5 h 39 min
